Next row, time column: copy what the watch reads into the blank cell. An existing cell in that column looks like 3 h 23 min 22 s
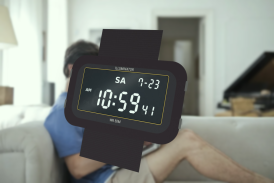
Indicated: 10 h 59 min 41 s
